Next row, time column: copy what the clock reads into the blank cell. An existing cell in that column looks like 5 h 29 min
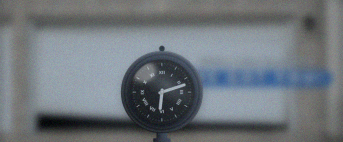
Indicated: 6 h 12 min
